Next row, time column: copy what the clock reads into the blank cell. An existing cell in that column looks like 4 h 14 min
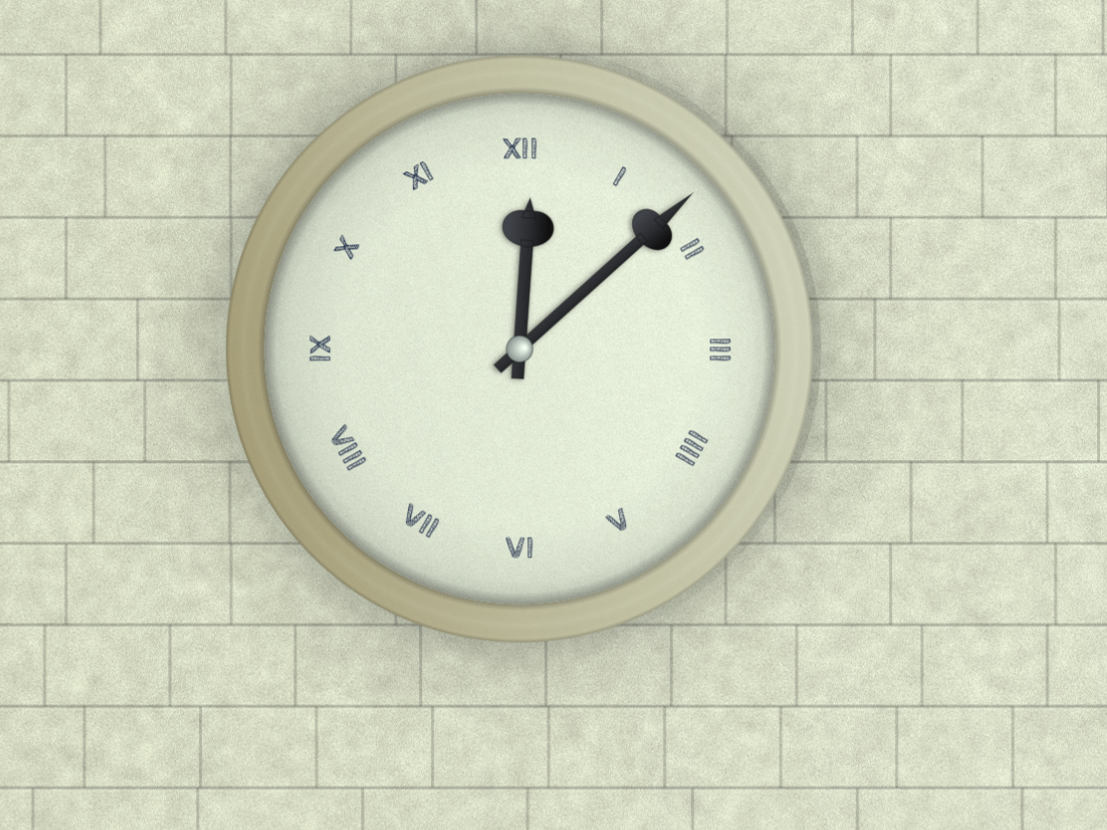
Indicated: 12 h 08 min
